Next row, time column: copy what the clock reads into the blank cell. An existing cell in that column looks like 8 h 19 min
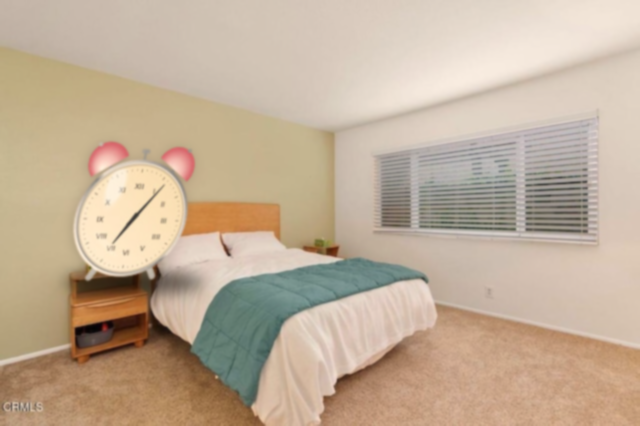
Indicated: 7 h 06 min
